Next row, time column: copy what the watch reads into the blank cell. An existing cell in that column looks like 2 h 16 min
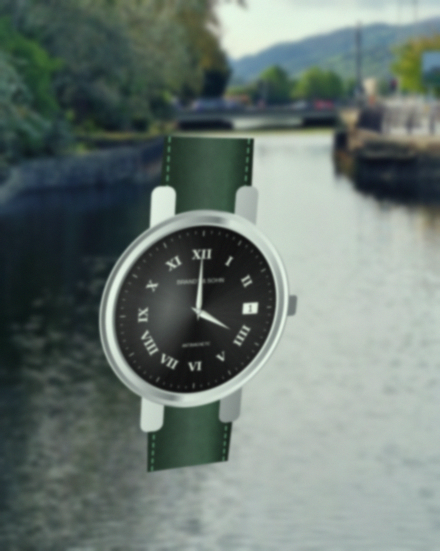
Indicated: 4 h 00 min
